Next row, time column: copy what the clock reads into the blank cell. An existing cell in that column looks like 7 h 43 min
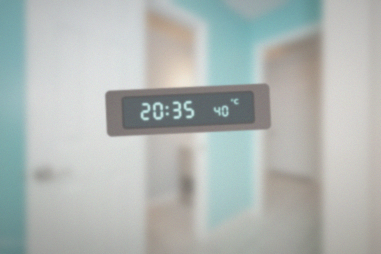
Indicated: 20 h 35 min
